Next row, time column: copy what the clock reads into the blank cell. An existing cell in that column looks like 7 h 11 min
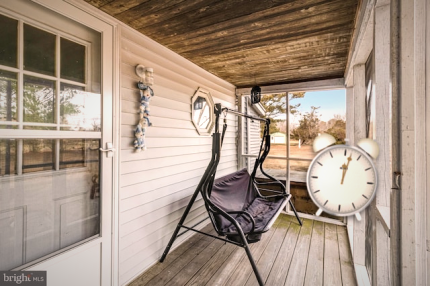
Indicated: 12 h 02 min
